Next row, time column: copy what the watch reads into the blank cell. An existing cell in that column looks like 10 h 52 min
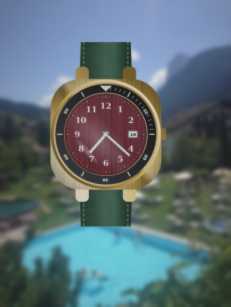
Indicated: 7 h 22 min
